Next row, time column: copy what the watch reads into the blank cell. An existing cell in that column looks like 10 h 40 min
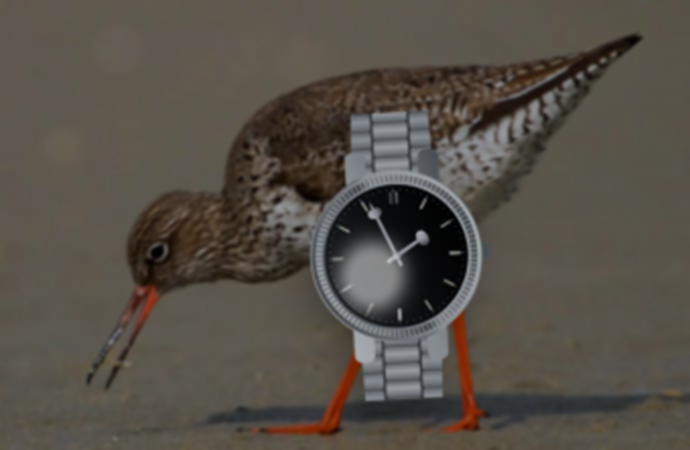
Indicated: 1 h 56 min
